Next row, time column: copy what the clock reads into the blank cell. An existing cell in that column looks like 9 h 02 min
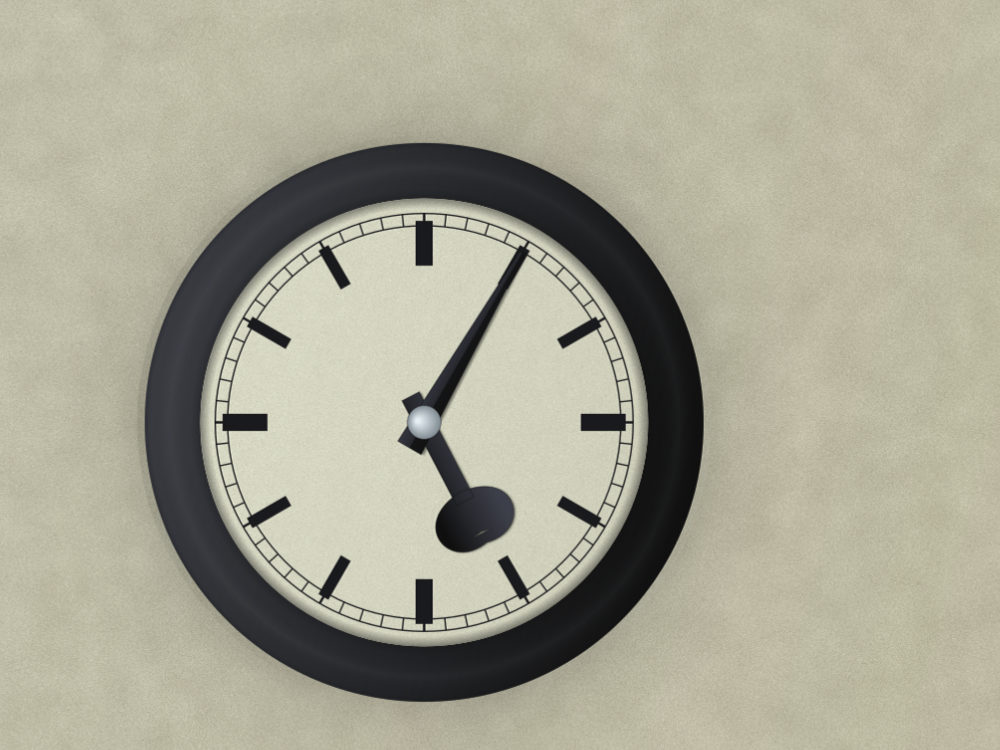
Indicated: 5 h 05 min
